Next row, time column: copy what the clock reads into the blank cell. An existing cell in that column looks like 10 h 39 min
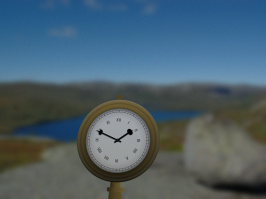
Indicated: 1 h 49 min
